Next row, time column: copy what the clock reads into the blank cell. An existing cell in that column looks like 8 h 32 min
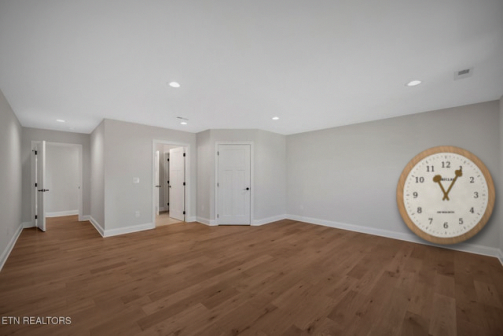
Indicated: 11 h 05 min
